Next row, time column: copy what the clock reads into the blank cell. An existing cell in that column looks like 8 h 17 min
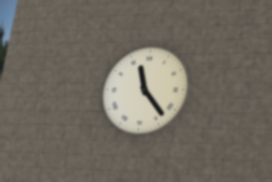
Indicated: 11 h 23 min
